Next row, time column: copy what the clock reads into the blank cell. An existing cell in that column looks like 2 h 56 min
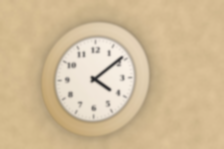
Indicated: 4 h 09 min
